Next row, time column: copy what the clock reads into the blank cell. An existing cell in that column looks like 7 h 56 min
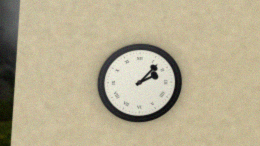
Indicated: 2 h 07 min
